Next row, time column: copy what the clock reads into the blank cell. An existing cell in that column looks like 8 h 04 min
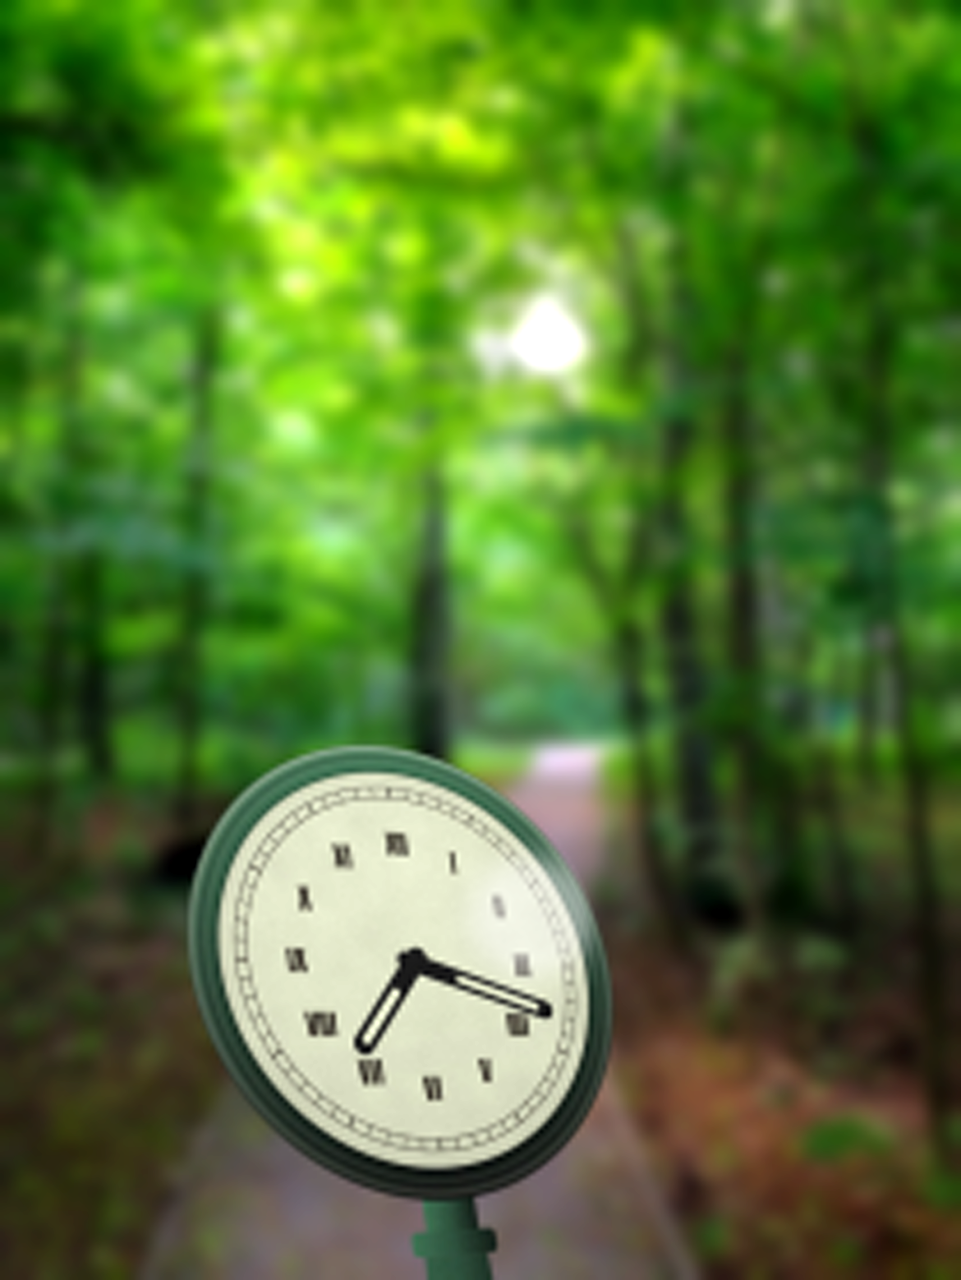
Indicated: 7 h 18 min
